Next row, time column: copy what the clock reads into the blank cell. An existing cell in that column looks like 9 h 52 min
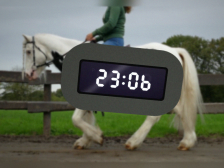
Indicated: 23 h 06 min
